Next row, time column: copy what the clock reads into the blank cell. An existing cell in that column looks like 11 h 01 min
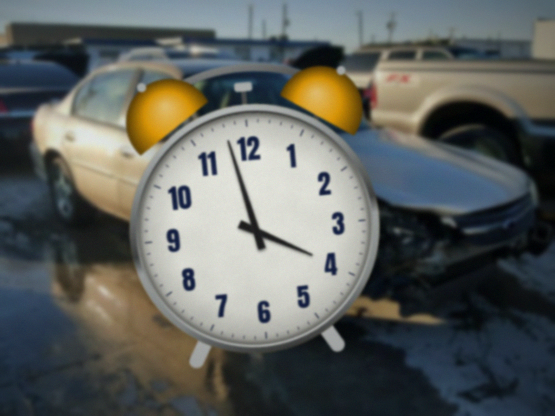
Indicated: 3 h 58 min
